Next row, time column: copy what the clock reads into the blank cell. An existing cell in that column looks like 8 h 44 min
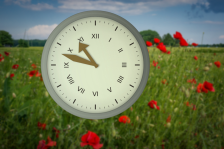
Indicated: 10 h 48 min
